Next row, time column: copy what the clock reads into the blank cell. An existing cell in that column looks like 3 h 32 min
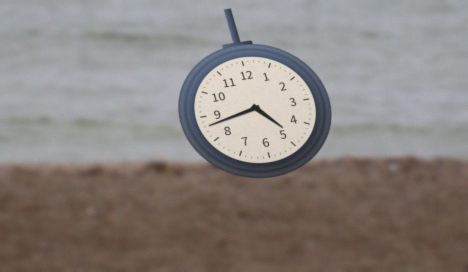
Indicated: 4 h 43 min
